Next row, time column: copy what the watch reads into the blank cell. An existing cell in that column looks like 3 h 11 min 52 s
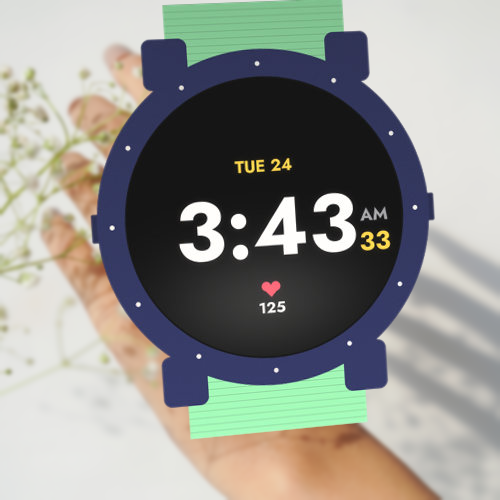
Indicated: 3 h 43 min 33 s
